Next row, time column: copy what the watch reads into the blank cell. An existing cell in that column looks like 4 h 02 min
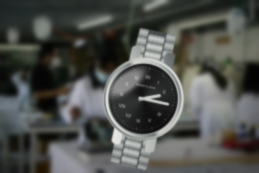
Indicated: 2 h 15 min
